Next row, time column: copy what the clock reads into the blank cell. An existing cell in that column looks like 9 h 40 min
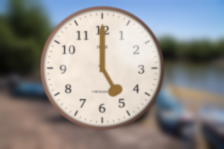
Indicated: 5 h 00 min
